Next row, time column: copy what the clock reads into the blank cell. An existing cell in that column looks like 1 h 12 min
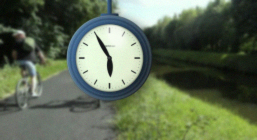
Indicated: 5 h 55 min
